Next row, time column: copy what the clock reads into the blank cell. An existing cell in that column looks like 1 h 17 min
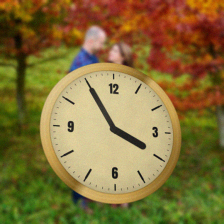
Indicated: 3 h 55 min
